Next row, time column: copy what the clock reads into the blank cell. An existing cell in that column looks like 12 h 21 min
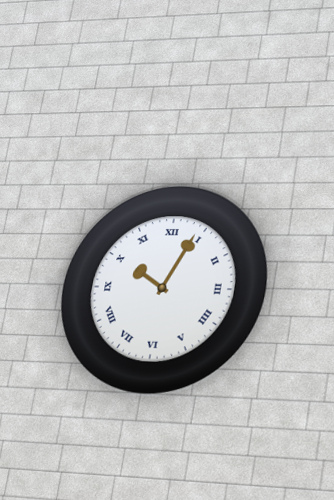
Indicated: 10 h 04 min
